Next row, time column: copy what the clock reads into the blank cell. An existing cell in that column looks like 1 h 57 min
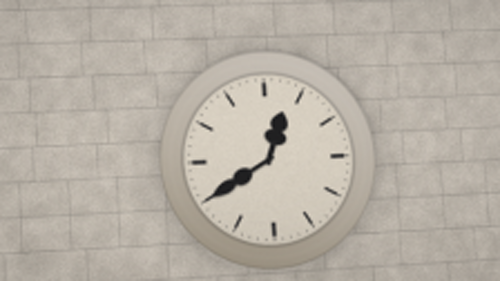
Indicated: 12 h 40 min
